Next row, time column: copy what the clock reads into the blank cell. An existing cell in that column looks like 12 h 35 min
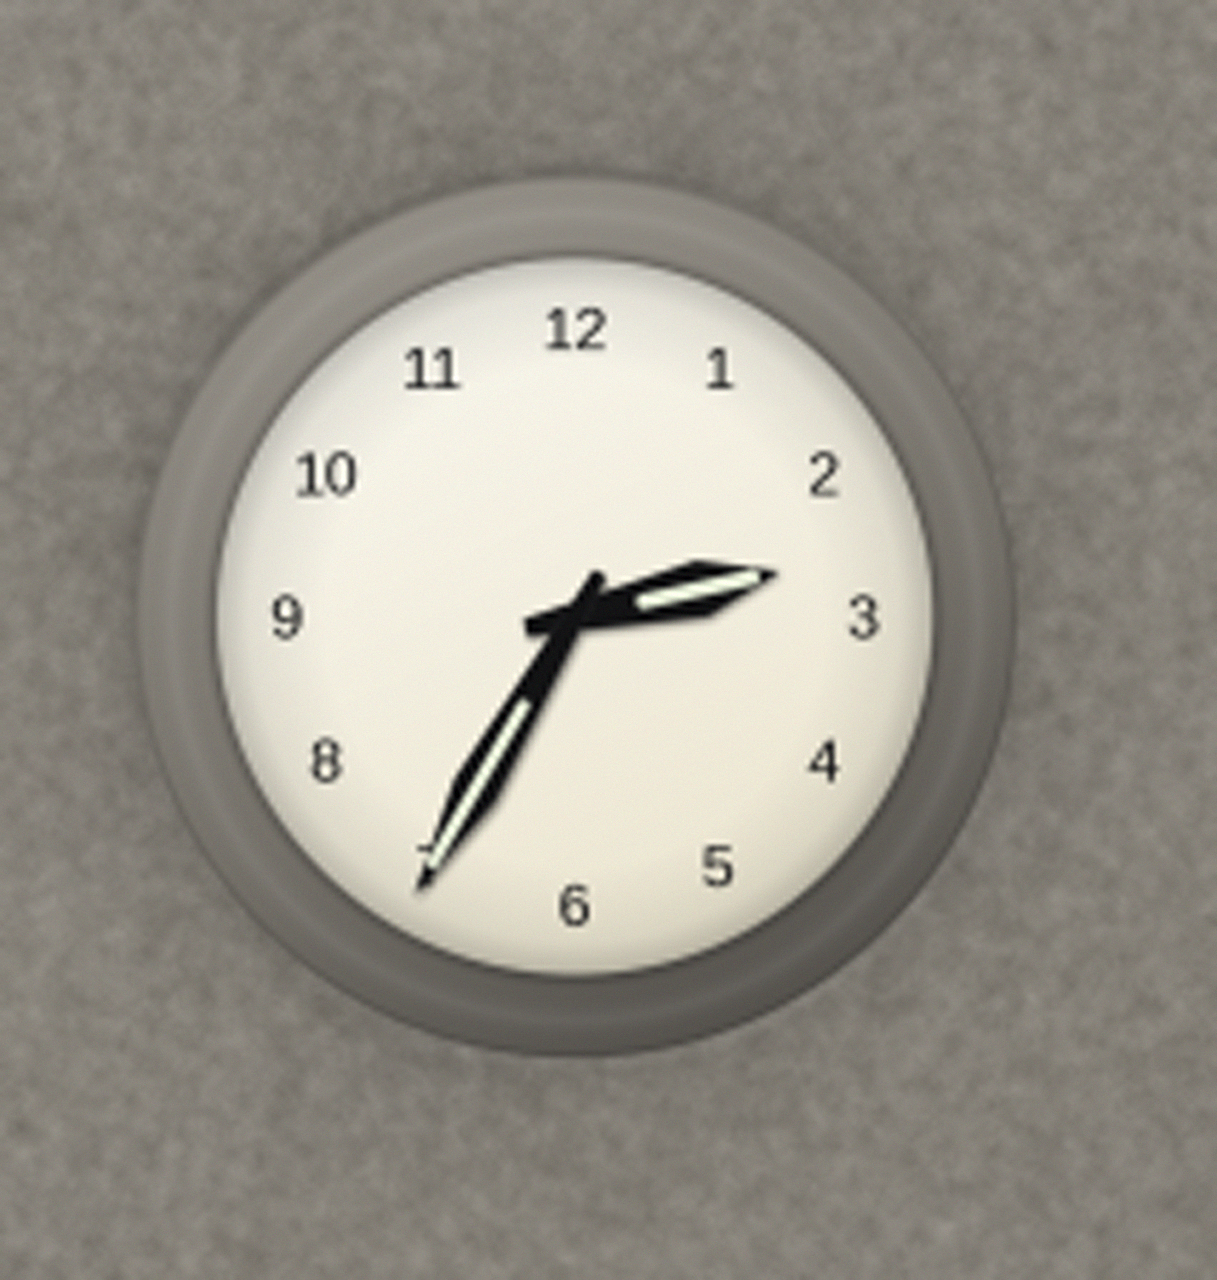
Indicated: 2 h 35 min
